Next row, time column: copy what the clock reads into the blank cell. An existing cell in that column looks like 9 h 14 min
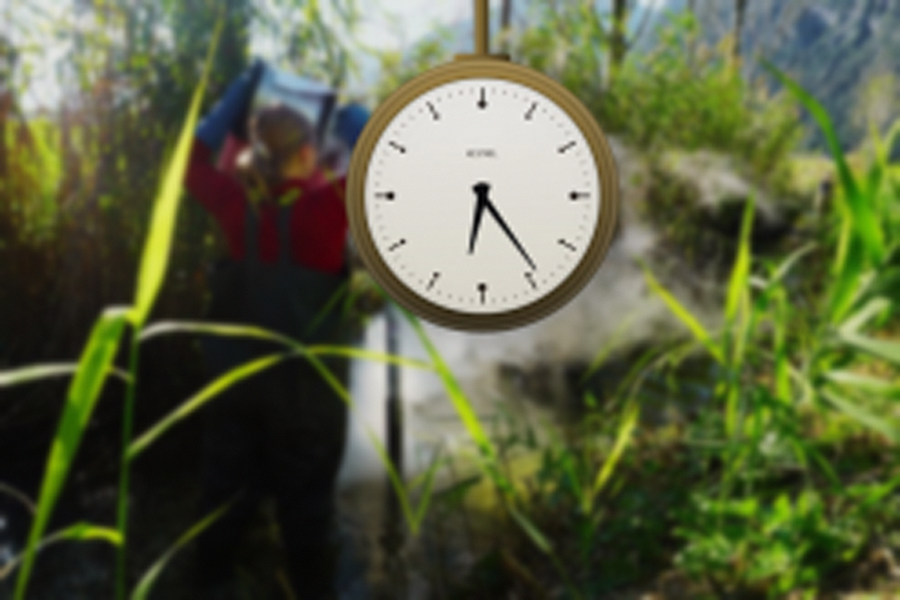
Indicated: 6 h 24 min
